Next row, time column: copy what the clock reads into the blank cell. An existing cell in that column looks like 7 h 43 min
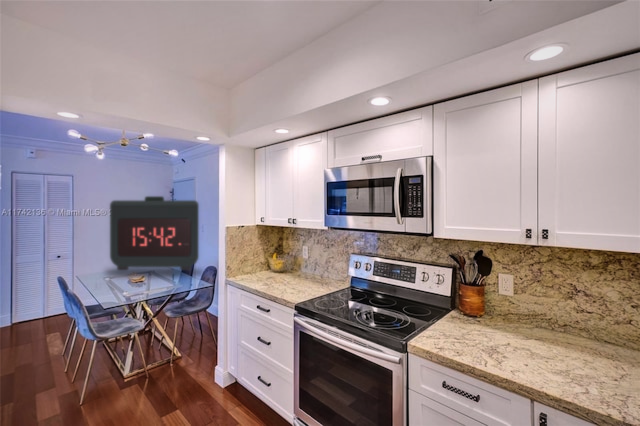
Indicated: 15 h 42 min
